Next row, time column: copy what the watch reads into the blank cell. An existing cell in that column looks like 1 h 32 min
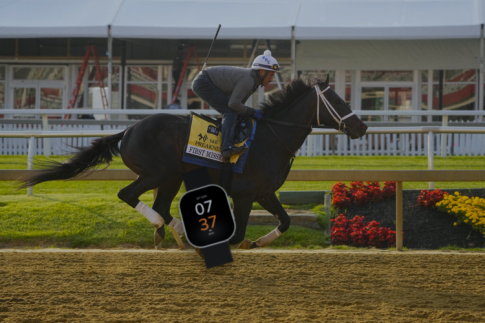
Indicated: 7 h 37 min
